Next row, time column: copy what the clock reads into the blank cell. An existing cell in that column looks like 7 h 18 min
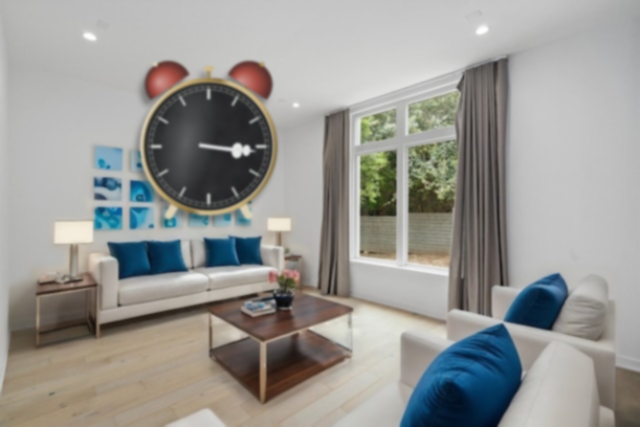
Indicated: 3 h 16 min
